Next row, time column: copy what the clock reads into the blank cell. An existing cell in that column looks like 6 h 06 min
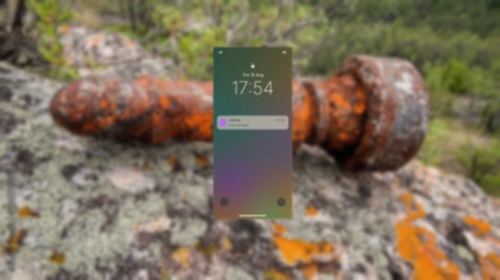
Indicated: 17 h 54 min
